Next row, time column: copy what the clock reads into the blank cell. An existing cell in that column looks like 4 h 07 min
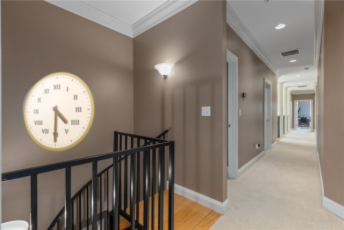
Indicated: 4 h 30 min
